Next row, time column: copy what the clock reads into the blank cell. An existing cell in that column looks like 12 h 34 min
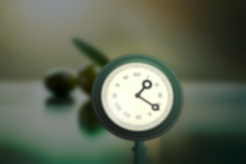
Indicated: 1 h 21 min
